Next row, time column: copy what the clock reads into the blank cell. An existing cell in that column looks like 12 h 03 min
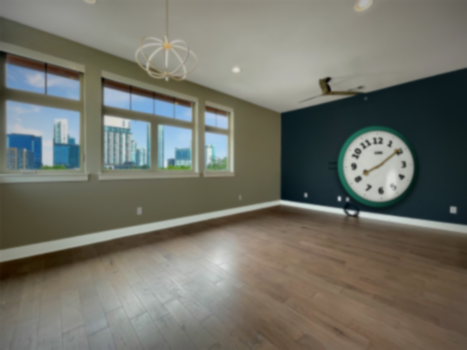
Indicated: 8 h 09 min
